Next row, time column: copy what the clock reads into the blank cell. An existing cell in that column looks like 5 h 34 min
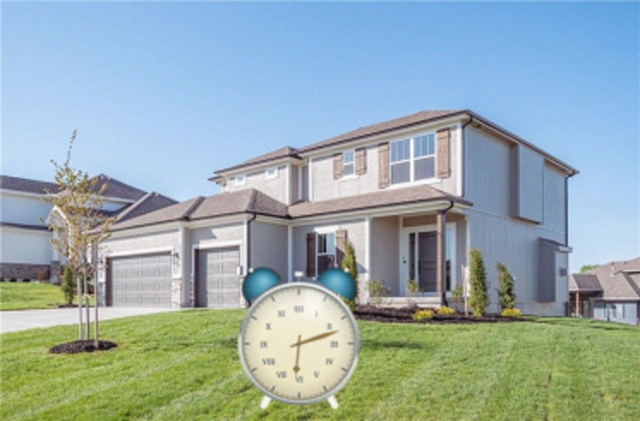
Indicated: 6 h 12 min
